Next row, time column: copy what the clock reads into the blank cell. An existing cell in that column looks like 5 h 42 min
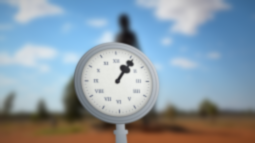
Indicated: 1 h 06 min
